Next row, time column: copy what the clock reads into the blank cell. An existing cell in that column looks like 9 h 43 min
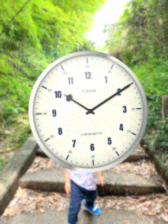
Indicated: 10 h 10 min
